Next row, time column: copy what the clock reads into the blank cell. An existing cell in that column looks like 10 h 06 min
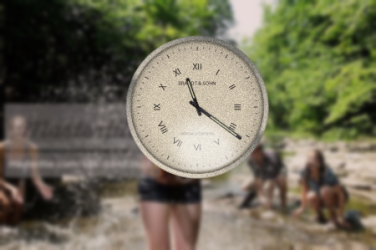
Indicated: 11 h 21 min
